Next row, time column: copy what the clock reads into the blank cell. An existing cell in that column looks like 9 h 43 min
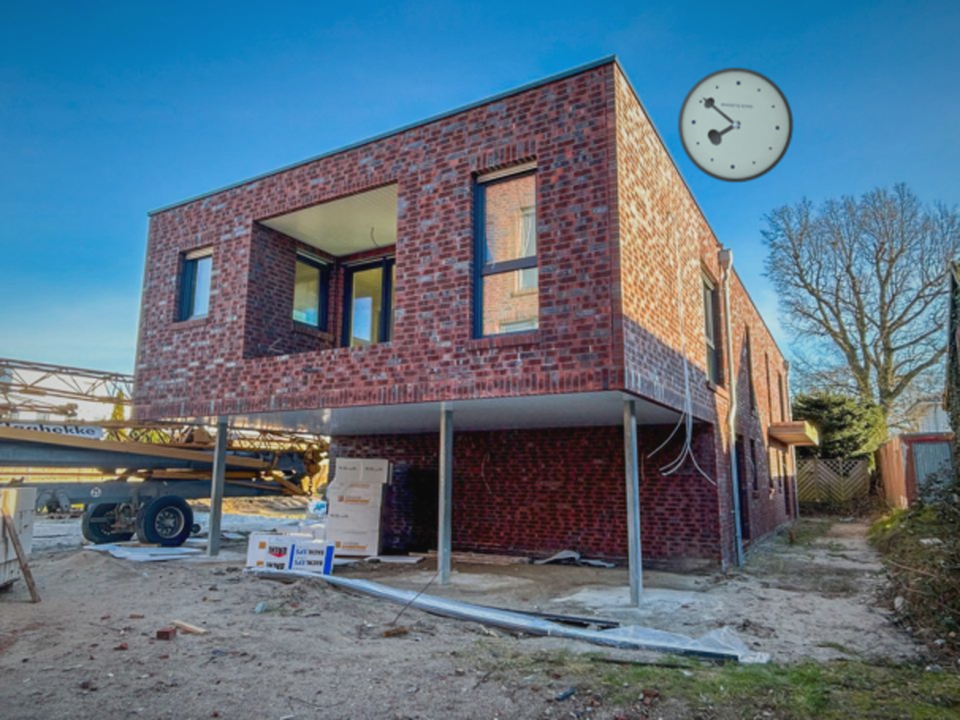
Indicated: 7 h 51 min
